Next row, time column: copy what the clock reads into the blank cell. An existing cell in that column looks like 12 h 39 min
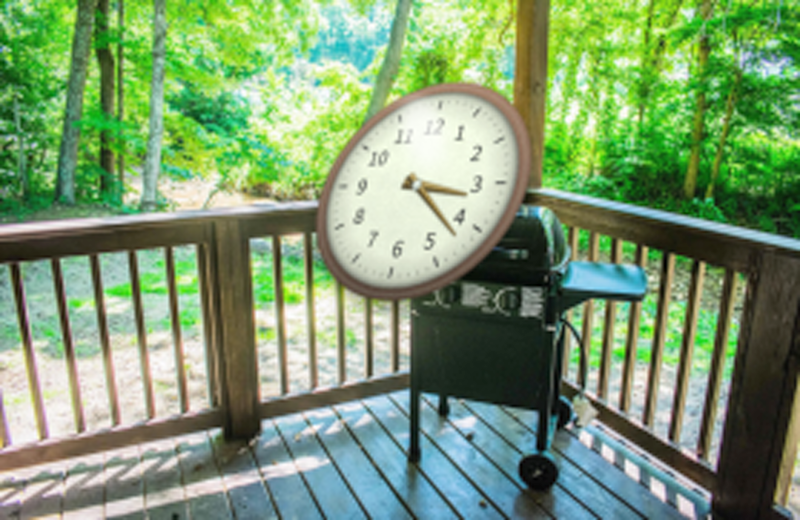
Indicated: 3 h 22 min
